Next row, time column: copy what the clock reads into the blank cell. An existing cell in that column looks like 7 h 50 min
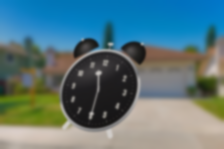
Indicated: 11 h 30 min
